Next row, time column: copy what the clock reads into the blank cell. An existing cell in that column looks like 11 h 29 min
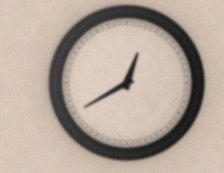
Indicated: 12 h 40 min
